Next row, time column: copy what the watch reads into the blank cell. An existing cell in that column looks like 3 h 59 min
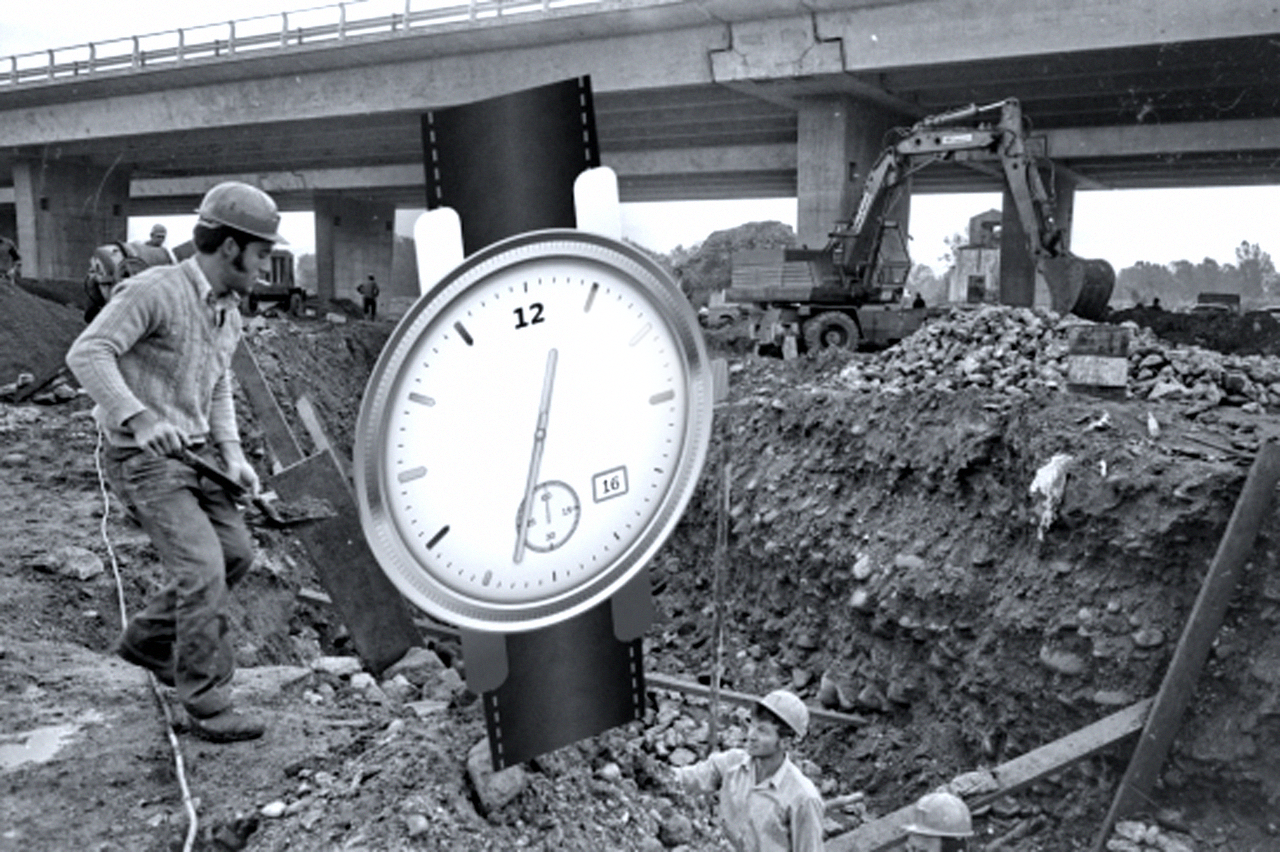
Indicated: 12 h 33 min
